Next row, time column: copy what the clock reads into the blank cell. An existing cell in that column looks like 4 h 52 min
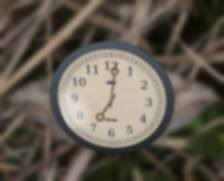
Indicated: 7 h 01 min
